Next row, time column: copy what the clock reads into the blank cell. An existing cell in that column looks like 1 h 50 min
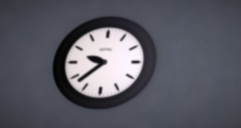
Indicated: 9 h 38 min
